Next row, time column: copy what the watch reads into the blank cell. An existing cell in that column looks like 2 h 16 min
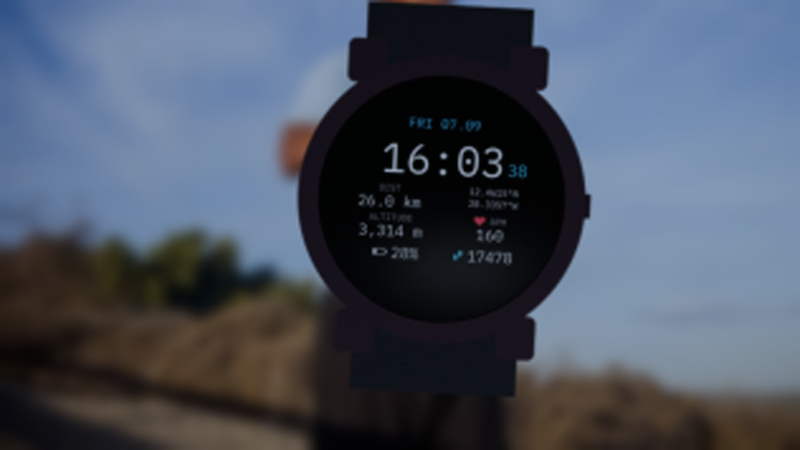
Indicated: 16 h 03 min
